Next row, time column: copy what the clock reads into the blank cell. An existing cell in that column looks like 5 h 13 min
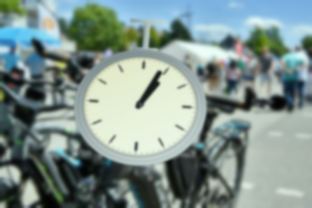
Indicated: 1 h 04 min
